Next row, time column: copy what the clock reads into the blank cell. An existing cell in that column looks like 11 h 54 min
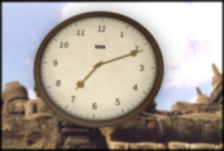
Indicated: 7 h 11 min
